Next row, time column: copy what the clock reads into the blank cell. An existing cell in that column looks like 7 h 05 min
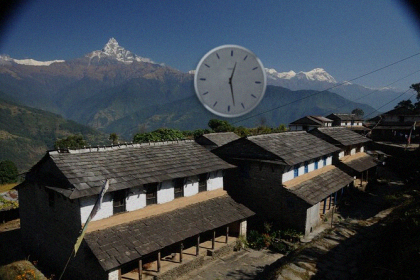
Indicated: 12 h 28 min
